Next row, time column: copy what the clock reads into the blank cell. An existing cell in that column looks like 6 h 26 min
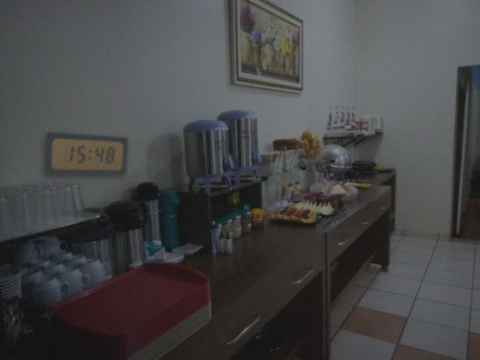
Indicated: 15 h 48 min
